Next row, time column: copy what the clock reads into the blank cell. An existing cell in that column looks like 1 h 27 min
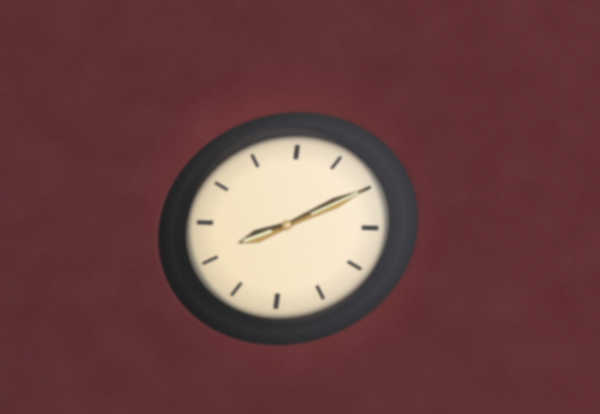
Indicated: 8 h 10 min
